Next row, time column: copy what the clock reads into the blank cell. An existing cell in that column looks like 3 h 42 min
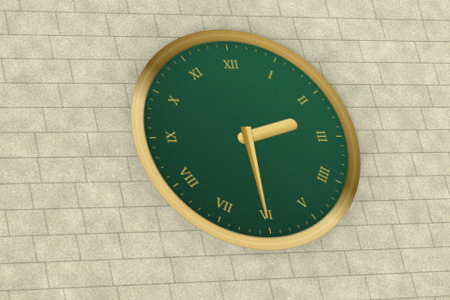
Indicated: 2 h 30 min
